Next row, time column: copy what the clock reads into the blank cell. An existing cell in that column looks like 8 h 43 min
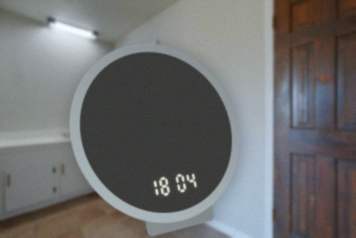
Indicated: 18 h 04 min
